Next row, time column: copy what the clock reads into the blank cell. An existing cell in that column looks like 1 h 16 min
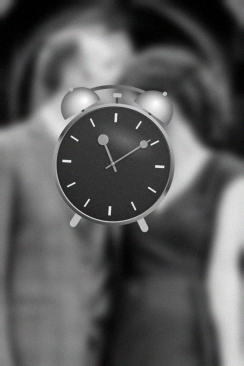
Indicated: 11 h 09 min
